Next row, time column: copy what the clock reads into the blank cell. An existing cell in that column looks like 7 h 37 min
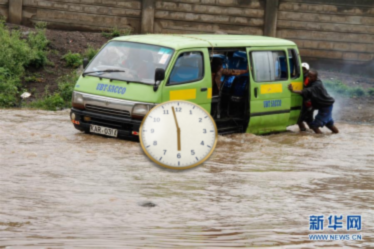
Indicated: 5 h 58 min
